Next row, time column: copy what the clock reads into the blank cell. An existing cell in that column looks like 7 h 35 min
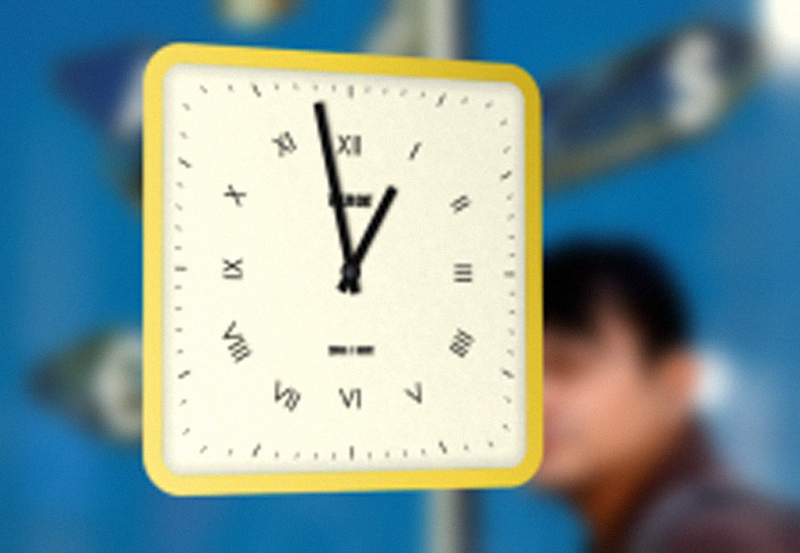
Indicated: 12 h 58 min
